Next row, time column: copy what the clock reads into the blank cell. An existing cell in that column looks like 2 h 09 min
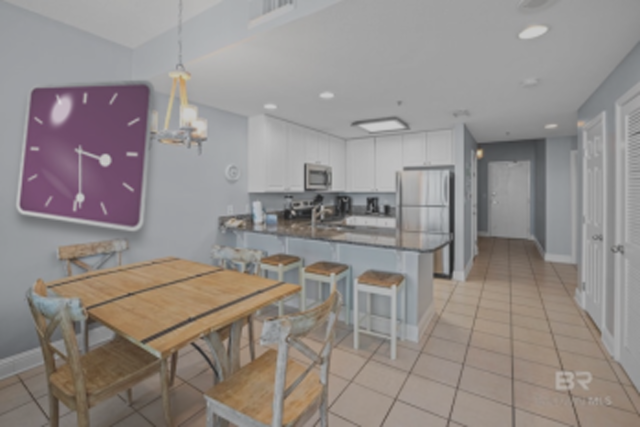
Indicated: 3 h 29 min
